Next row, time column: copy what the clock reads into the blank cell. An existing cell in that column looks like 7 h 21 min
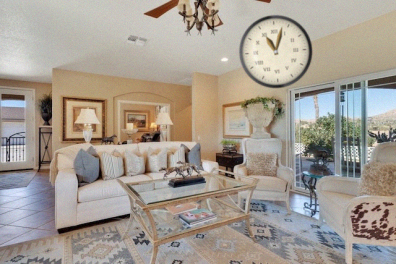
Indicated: 11 h 03 min
